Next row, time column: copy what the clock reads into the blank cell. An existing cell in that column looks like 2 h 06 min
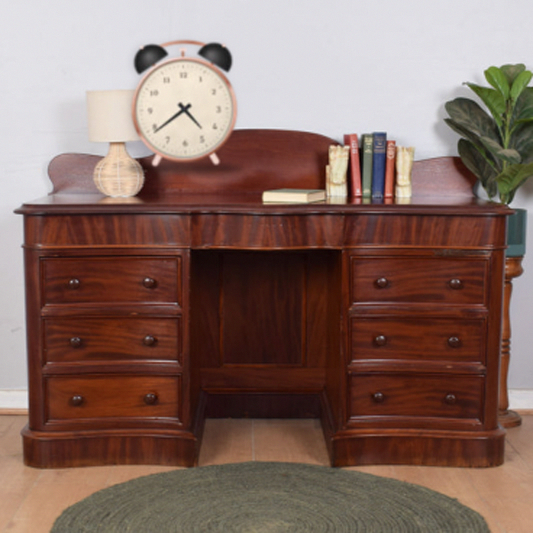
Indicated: 4 h 39 min
